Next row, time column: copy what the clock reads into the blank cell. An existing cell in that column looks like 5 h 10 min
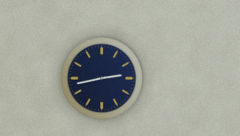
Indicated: 2 h 43 min
